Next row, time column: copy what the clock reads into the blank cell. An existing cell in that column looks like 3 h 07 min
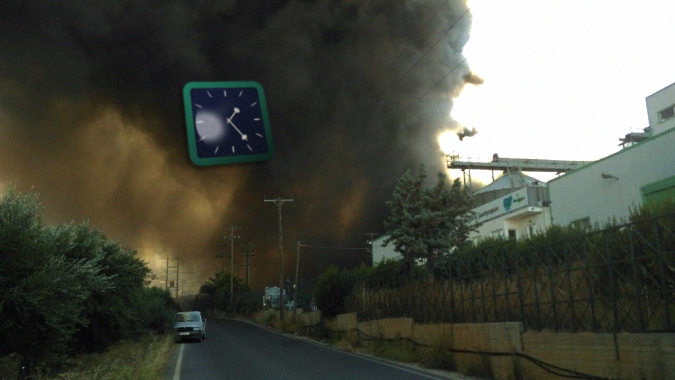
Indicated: 1 h 24 min
